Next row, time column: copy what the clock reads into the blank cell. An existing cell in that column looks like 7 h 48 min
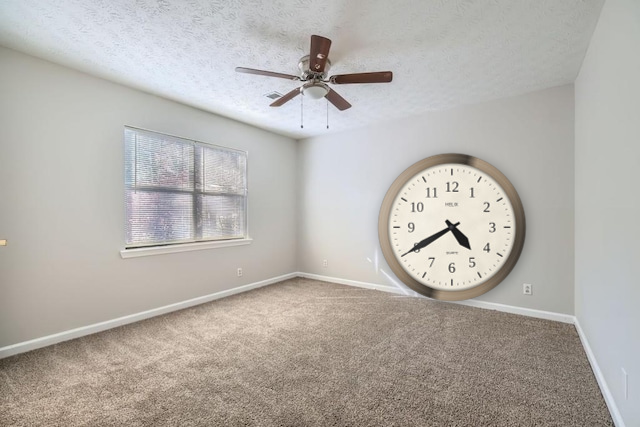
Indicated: 4 h 40 min
